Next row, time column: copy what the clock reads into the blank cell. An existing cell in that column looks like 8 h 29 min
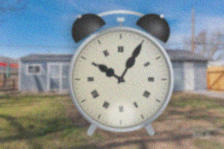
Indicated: 10 h 05 min
